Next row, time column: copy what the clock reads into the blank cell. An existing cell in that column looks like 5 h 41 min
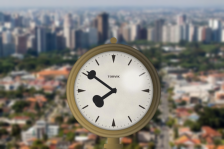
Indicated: 7 h 51 min
